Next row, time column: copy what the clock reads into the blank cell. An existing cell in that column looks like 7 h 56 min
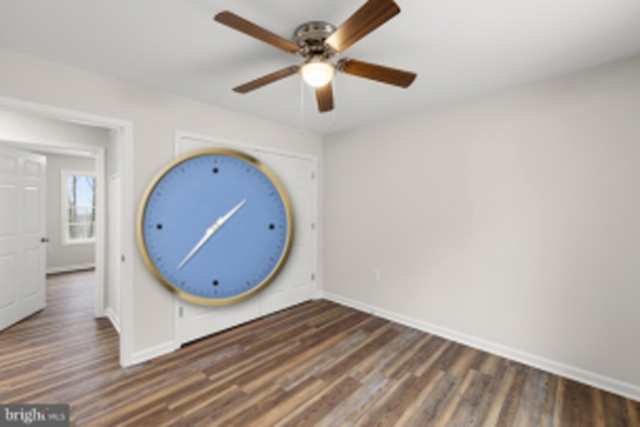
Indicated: 1 h 37 min
